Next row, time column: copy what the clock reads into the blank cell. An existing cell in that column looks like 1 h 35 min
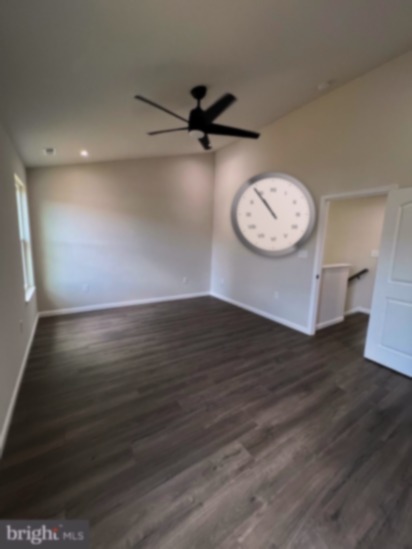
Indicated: 10 h 54 min
